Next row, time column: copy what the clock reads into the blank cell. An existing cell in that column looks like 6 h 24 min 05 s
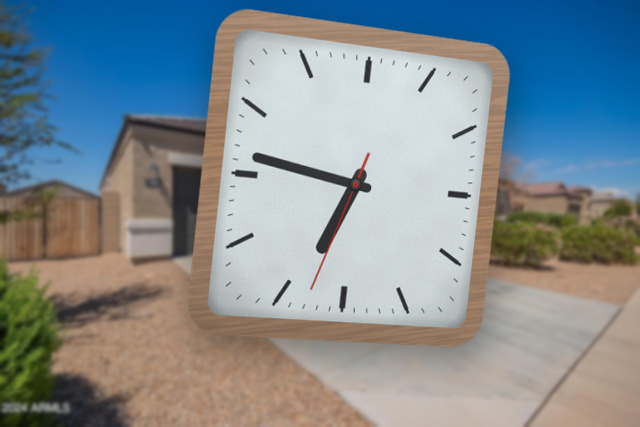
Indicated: 6 h 46 min 33 s
